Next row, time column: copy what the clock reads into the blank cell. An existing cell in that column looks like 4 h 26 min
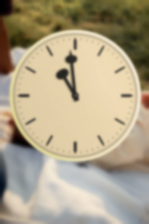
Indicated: 10 h 59 min
